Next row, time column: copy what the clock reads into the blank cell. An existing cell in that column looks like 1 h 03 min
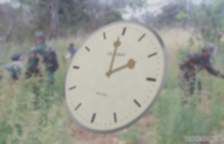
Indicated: 1 h 59 min
